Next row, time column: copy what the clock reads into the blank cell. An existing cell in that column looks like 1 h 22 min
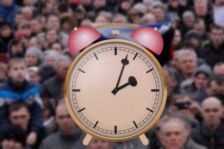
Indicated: 2 h 03 min
